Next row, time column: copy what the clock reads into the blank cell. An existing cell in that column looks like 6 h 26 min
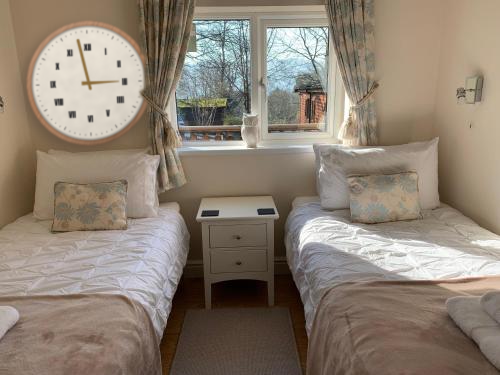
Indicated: 2 h 58 min
